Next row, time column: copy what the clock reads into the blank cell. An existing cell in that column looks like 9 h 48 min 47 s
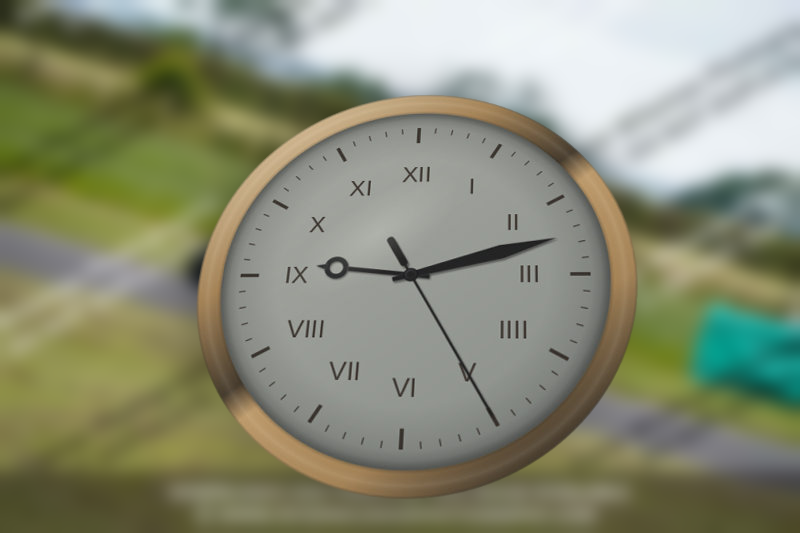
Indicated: 9 h 12 min 25 s
